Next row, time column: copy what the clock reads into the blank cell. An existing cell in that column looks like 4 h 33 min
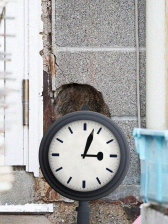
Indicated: 3 h 03 min
